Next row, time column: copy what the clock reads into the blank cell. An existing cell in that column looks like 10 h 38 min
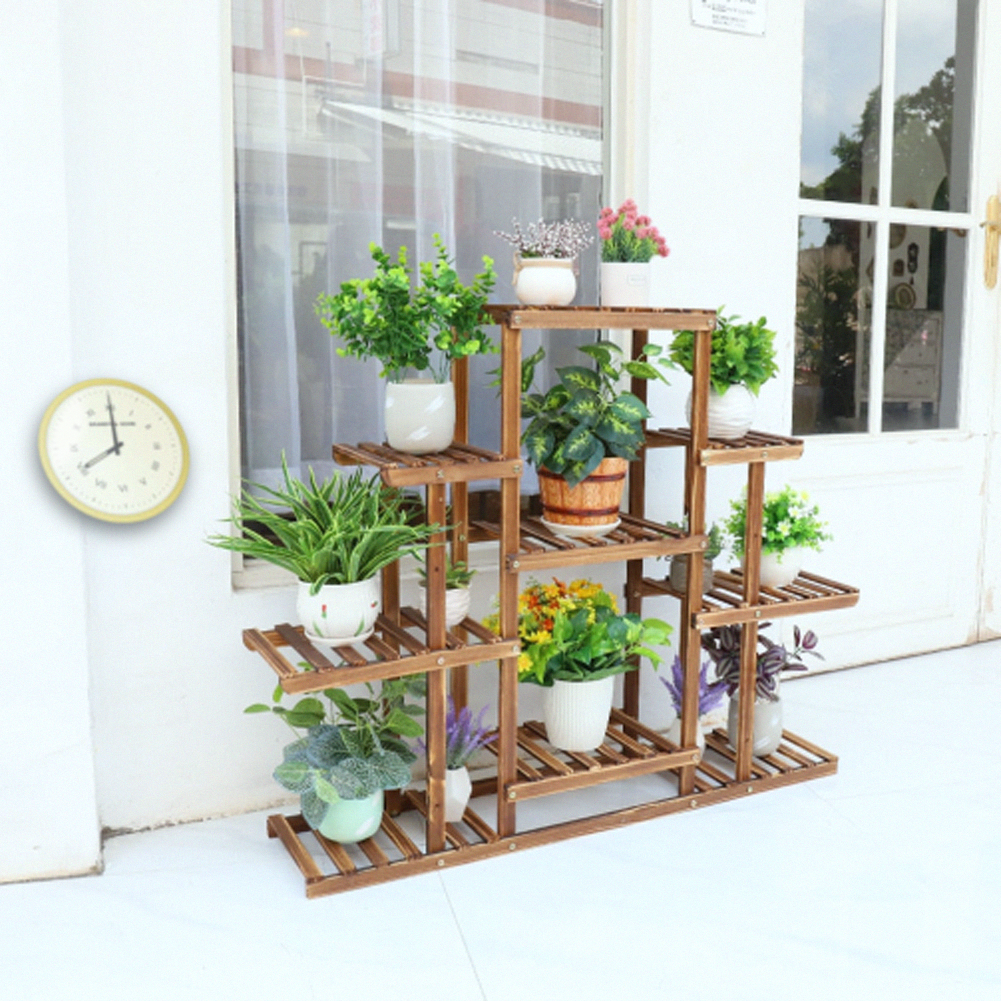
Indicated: 8 h 00 min
